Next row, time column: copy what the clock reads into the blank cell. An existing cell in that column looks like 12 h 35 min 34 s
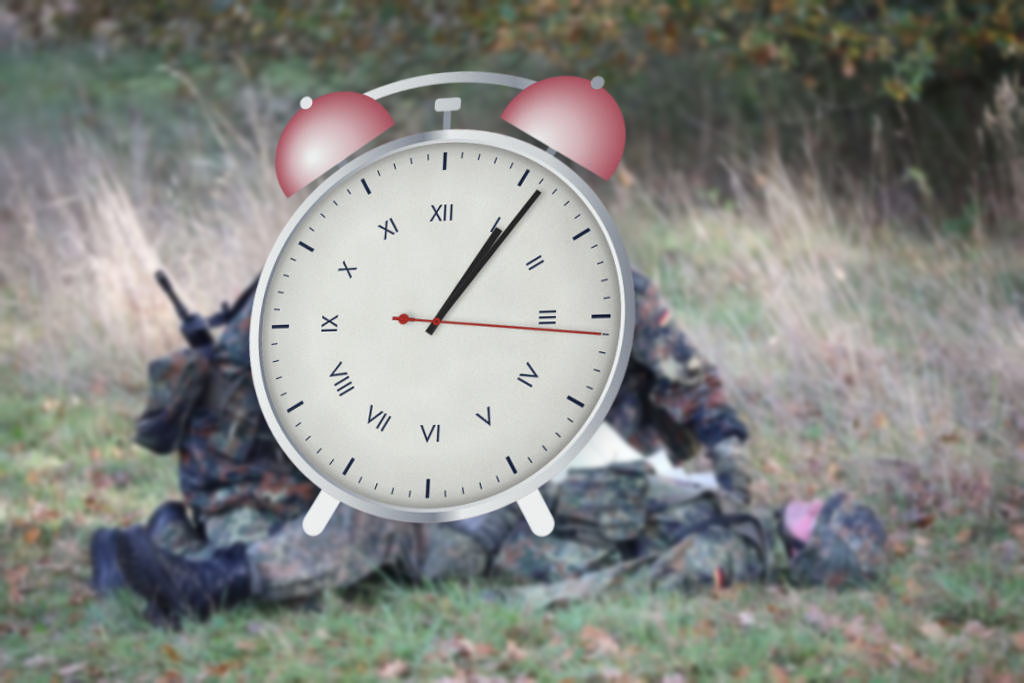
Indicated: 1 h 06 min 16 s
